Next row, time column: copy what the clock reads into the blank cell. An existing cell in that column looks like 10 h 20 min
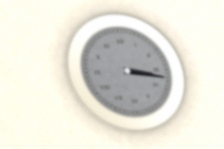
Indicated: 3 h 17 min
